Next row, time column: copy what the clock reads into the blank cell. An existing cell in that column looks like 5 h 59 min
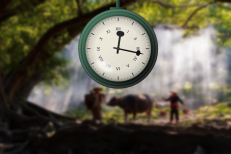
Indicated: 12 h 17 min
